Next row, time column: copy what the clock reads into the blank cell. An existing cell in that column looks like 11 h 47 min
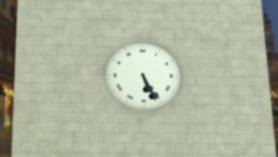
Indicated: 5 h 26 min
